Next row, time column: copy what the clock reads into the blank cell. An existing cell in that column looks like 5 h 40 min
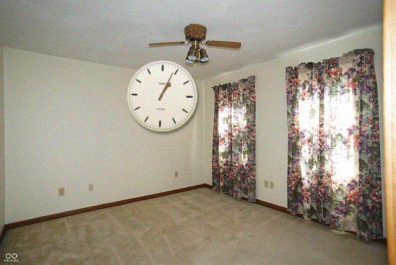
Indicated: 1 h 04 min
